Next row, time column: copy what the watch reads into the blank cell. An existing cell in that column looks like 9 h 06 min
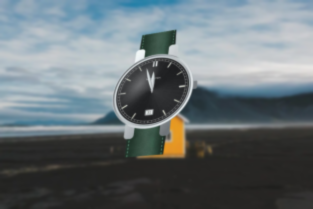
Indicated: 11 h 57 min
